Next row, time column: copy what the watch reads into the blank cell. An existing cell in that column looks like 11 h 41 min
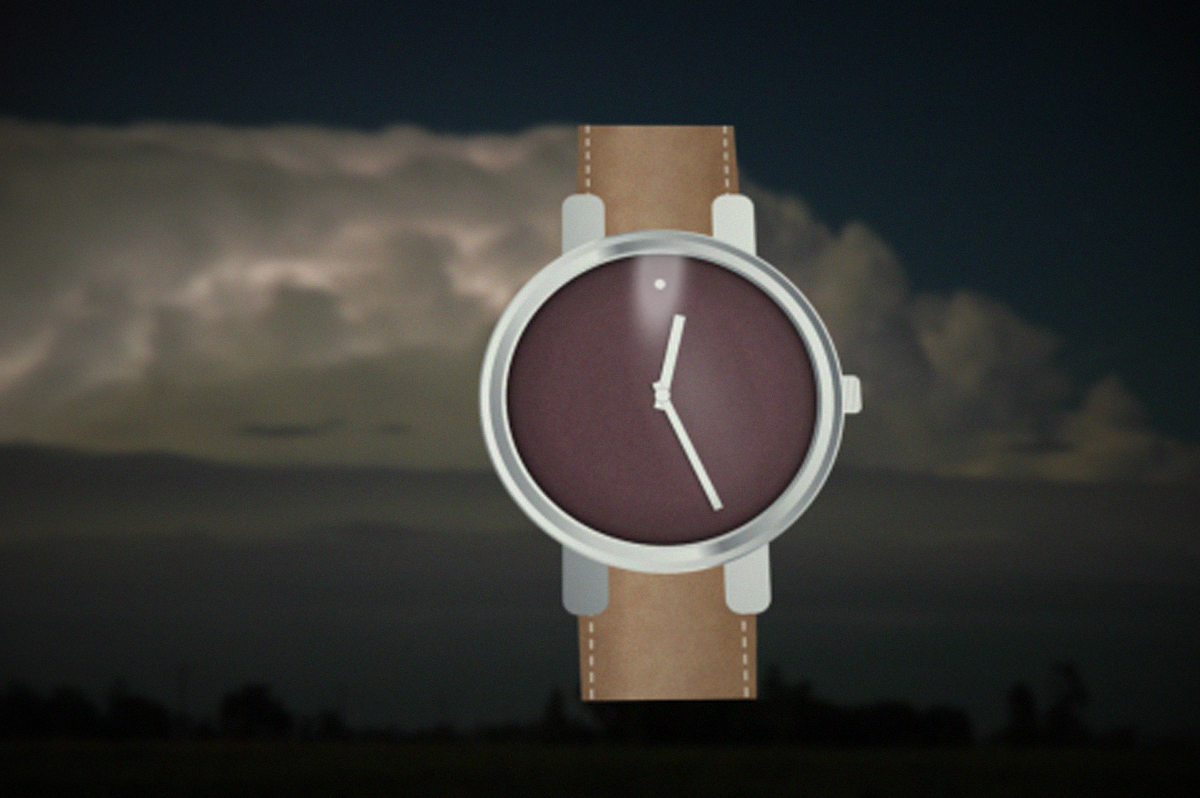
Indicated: 12 h 26 min
